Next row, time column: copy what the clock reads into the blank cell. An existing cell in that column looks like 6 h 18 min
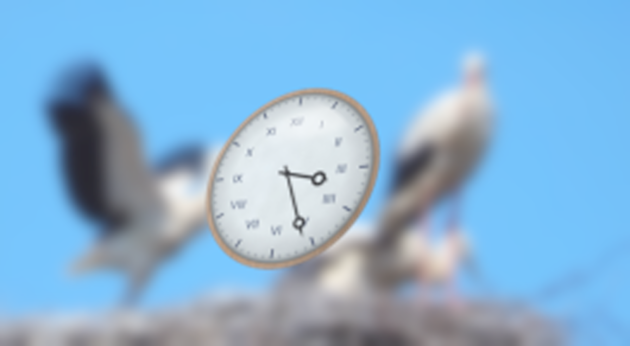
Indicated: 3 h 26 min
